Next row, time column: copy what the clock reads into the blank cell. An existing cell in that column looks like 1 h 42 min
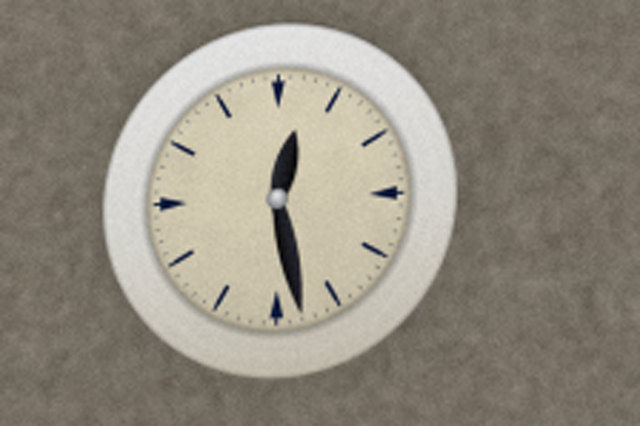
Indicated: 12 h 28 min
